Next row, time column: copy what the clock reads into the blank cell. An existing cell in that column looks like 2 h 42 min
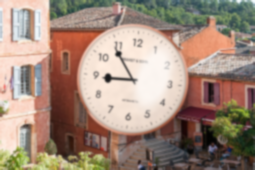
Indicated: 8 h 54 min
